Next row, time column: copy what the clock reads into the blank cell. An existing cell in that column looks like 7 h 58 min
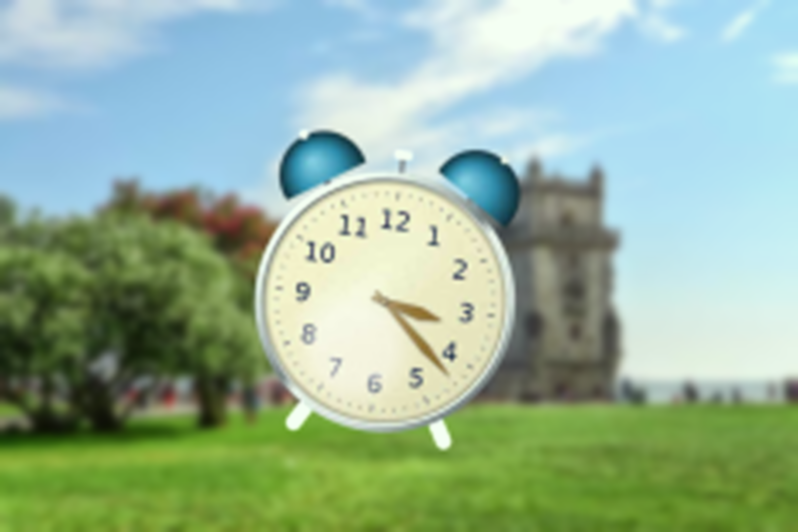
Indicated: 3 h 22 min
